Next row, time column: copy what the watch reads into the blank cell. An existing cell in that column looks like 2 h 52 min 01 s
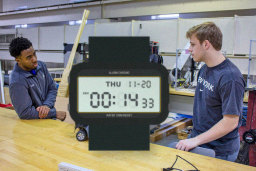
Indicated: 0 h 14 min 33 s
